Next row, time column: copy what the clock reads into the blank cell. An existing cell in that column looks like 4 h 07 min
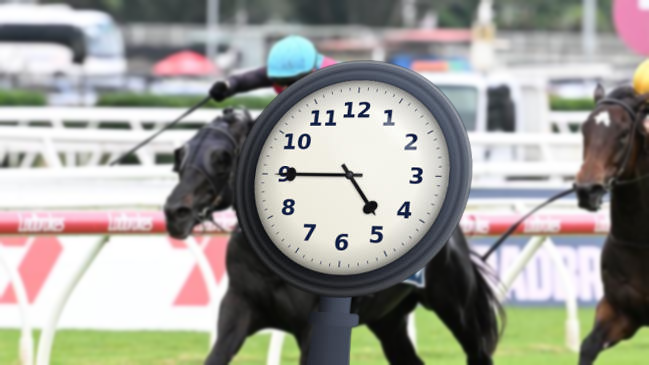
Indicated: 4 h 45 min
